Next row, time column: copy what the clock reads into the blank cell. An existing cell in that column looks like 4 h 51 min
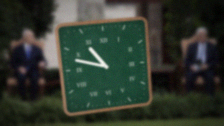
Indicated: 10 h 48 min
